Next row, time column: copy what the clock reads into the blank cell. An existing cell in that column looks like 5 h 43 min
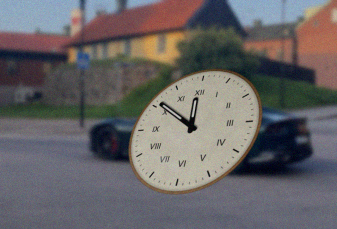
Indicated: 11 h 51 min
